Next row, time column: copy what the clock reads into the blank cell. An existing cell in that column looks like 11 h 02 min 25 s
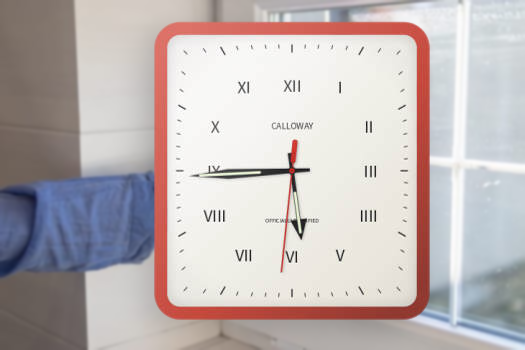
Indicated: 5 h 44 min 31 s
